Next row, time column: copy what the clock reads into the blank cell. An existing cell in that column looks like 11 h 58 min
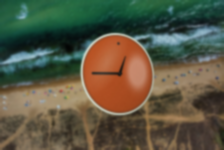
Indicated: 12 h 45 min
